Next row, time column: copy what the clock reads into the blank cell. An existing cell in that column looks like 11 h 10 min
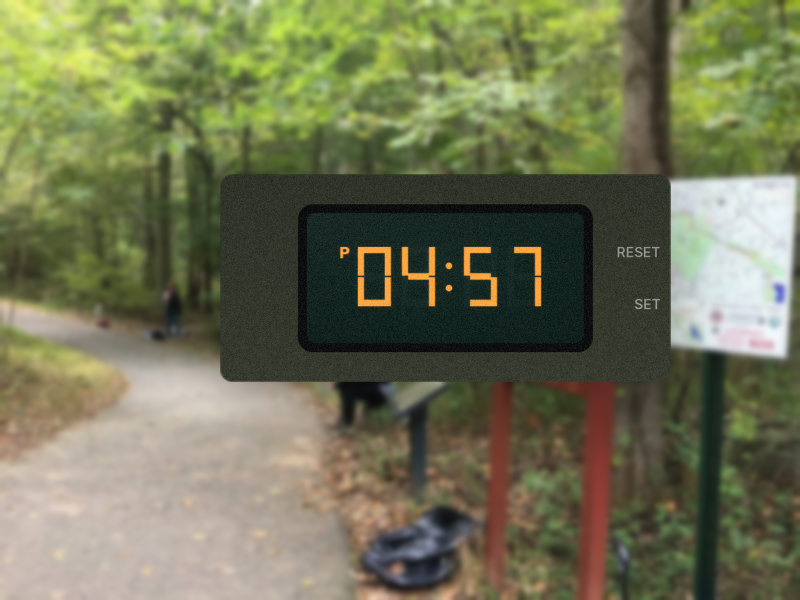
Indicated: 4 h 57 min
